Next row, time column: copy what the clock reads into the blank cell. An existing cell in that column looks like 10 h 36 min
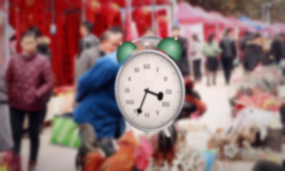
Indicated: 3 h 34 min
